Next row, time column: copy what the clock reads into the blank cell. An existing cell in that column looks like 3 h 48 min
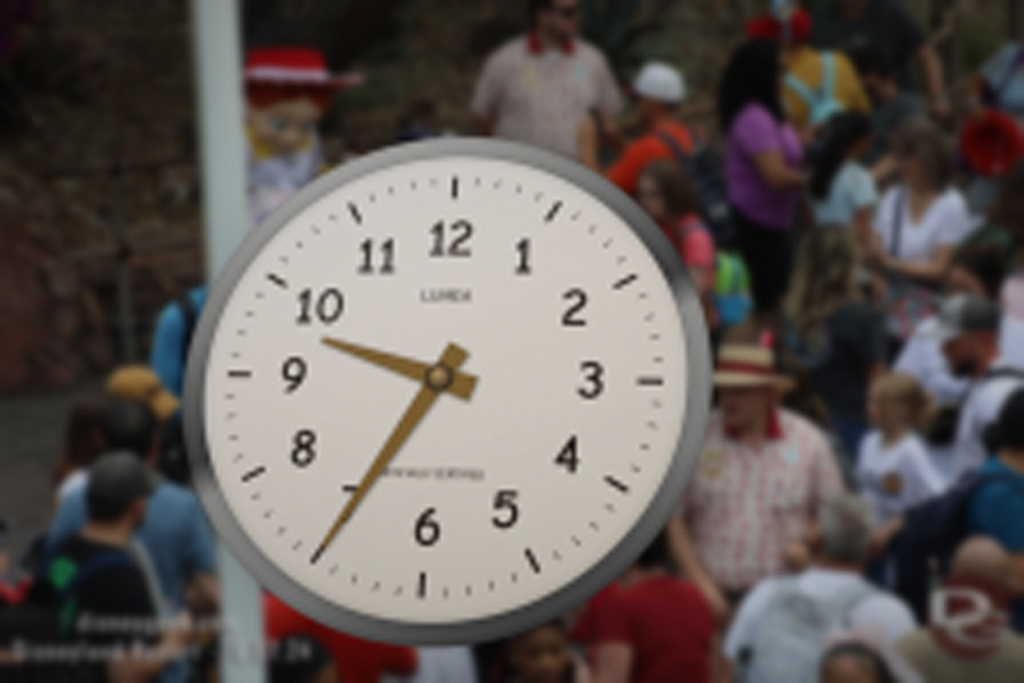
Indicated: 9 h 35 min
